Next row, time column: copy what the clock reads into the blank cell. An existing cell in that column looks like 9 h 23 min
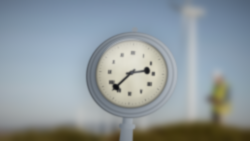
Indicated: 2 h 37 min
